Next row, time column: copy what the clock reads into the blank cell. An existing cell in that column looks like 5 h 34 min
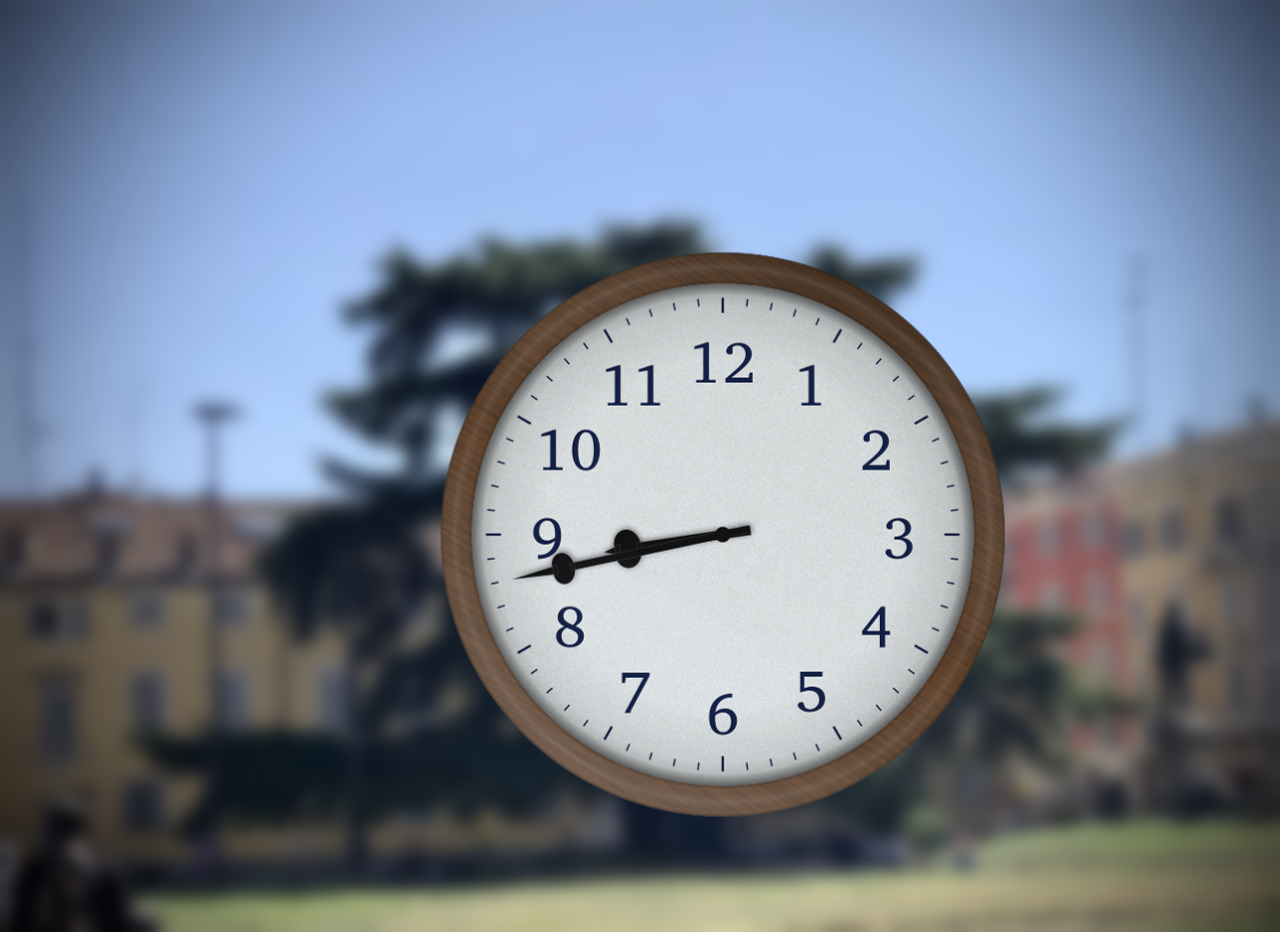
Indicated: 8 h 43 min
